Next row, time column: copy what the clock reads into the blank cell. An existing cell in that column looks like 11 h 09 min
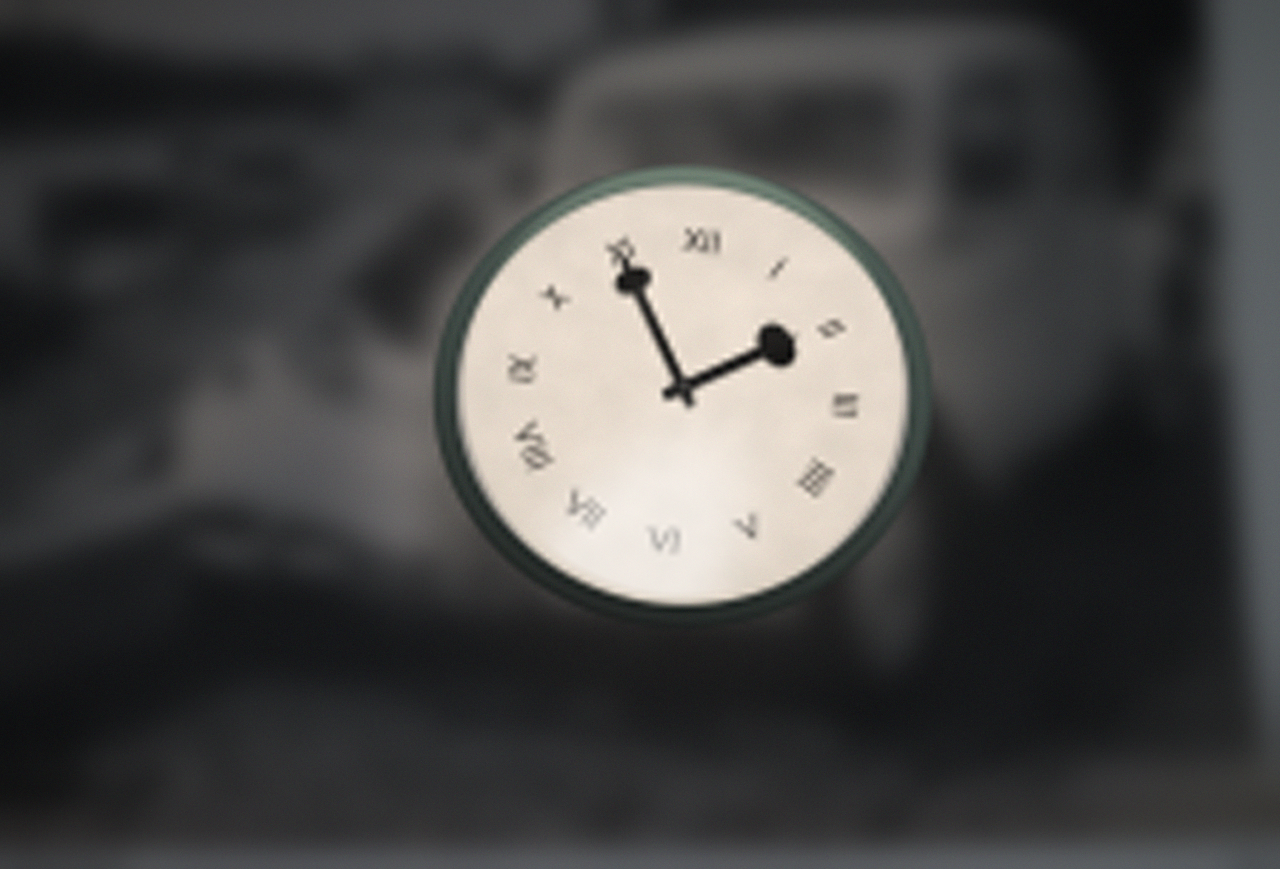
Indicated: 1 h 55 min
